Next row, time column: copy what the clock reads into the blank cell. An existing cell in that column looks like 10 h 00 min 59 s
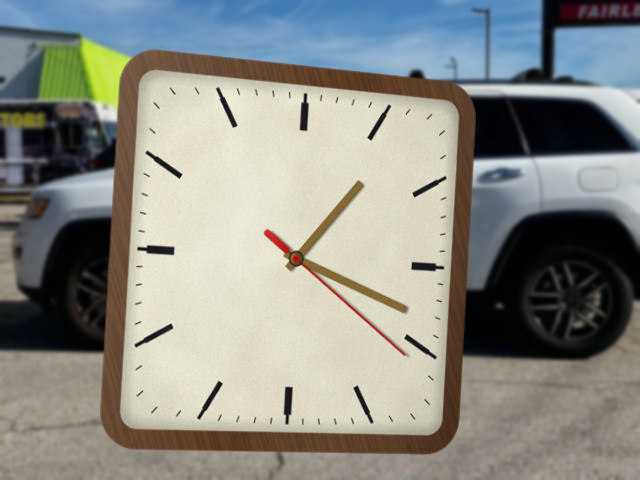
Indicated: 1 h 18 min 21 s
